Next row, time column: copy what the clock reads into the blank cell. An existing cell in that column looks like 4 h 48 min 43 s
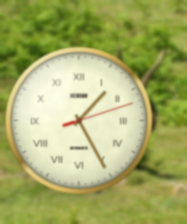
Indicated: 1 h 25 min 12 s
